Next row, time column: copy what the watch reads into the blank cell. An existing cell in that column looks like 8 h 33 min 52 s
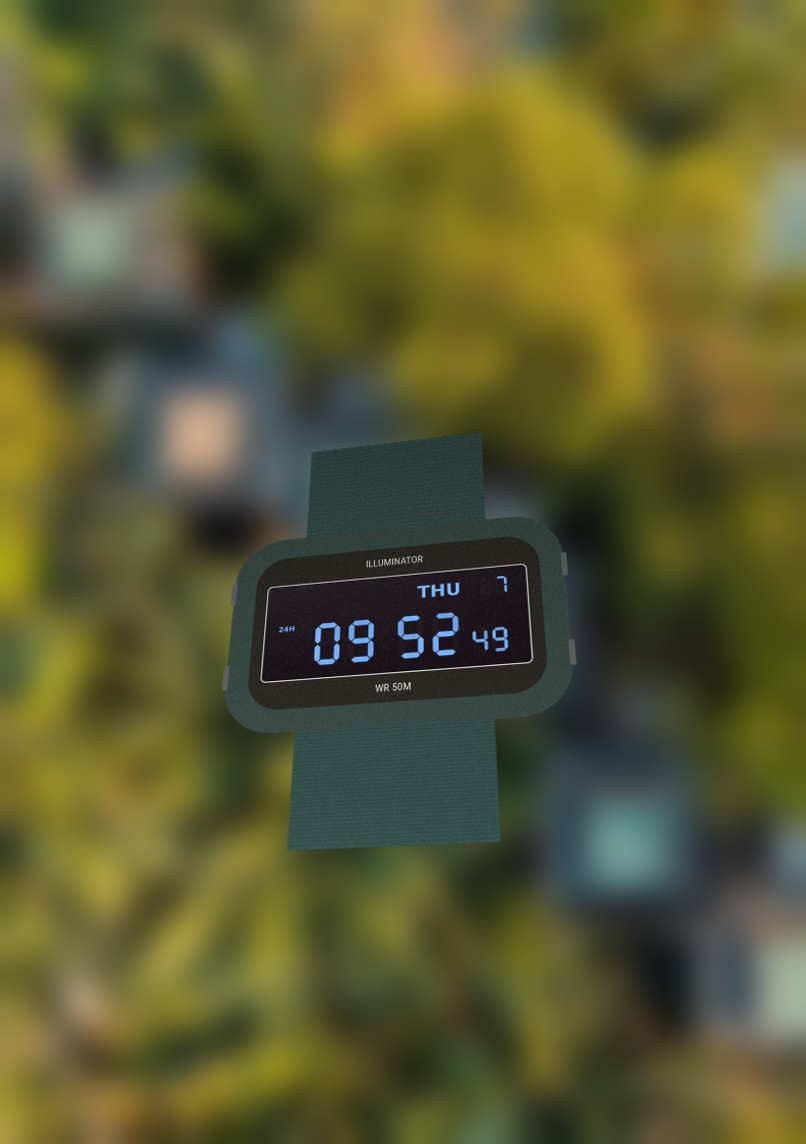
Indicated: 9 h 52 min 49 s
